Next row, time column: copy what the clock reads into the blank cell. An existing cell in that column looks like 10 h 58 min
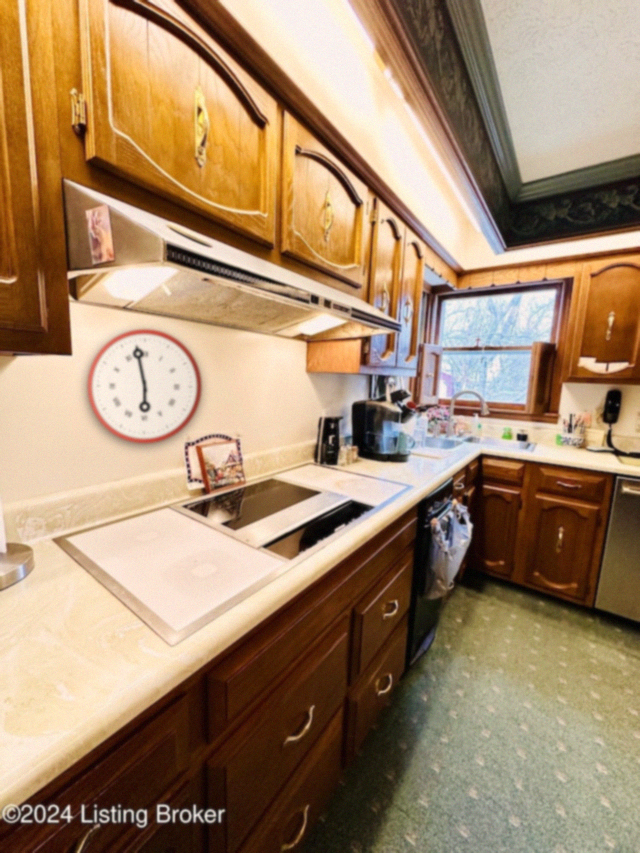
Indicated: 5 h 58 min
